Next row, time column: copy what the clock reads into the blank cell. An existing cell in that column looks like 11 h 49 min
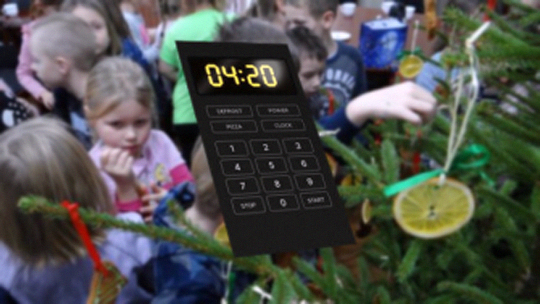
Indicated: 4 h 20 min
